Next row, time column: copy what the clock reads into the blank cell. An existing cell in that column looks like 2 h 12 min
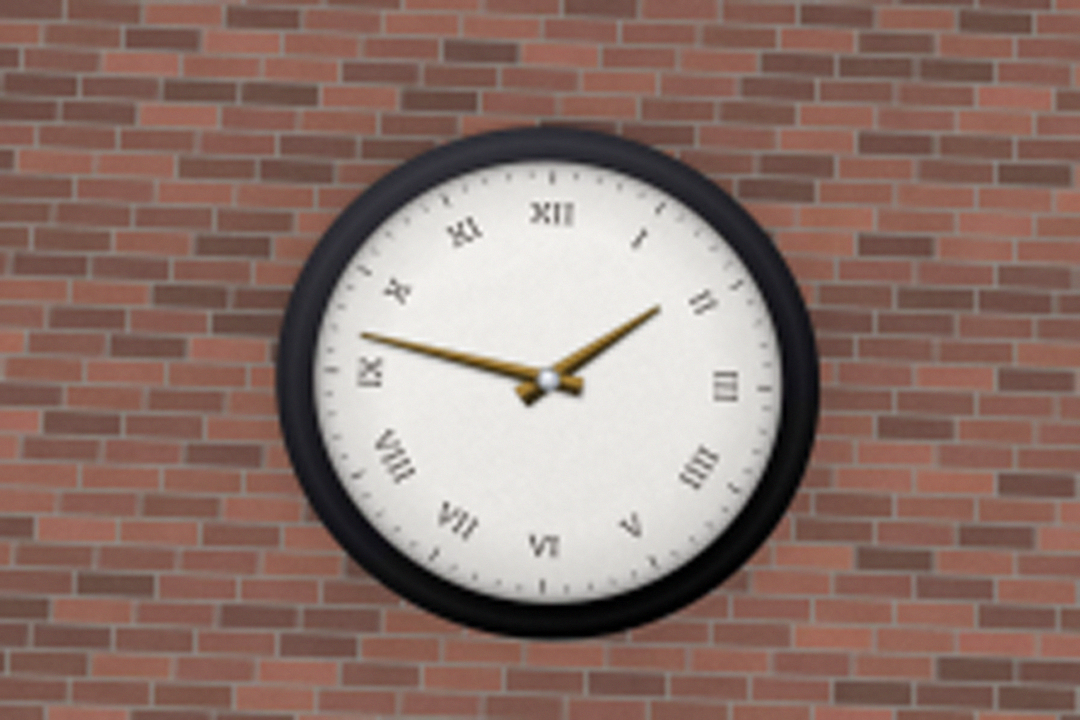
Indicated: 1 h 47 min
